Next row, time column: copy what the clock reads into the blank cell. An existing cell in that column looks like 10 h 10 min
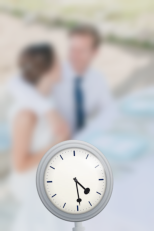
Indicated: 4 h 29 min
